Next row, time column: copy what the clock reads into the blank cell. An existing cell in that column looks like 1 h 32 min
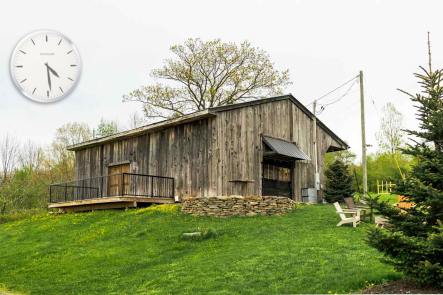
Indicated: 4 h 29 min
